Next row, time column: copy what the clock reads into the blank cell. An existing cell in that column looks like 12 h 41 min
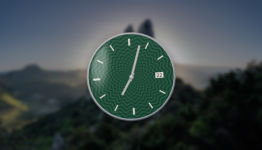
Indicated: 7 h 03 min
